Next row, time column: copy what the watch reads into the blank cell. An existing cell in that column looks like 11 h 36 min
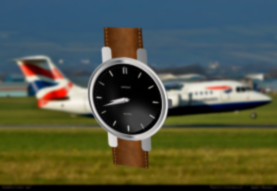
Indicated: 8 h 42 min
